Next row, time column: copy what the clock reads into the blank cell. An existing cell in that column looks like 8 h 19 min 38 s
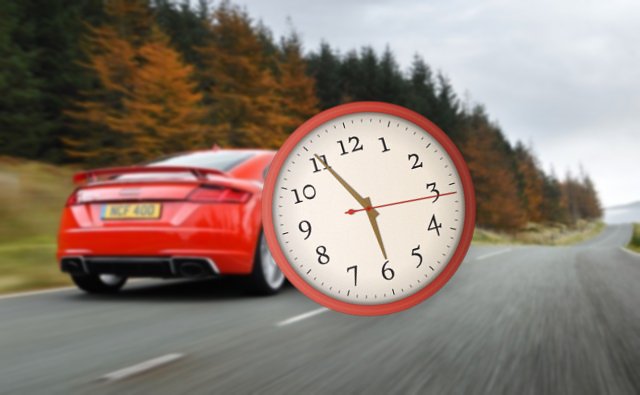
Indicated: 5 h 55 min 16 s
